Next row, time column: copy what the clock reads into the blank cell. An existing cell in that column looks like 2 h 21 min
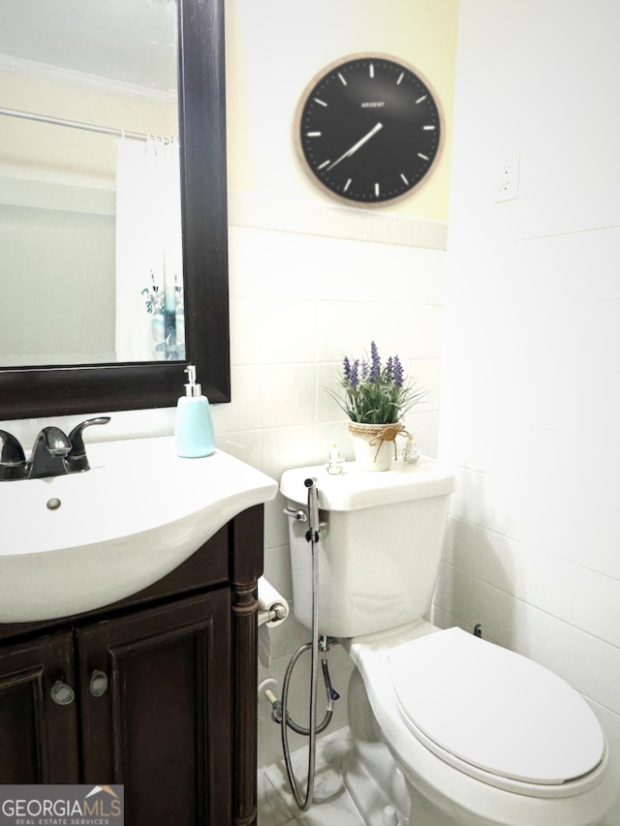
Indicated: 7 h 39 min
